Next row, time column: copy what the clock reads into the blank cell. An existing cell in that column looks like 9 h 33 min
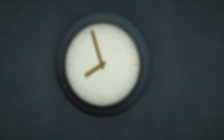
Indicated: 7 h 57 min
